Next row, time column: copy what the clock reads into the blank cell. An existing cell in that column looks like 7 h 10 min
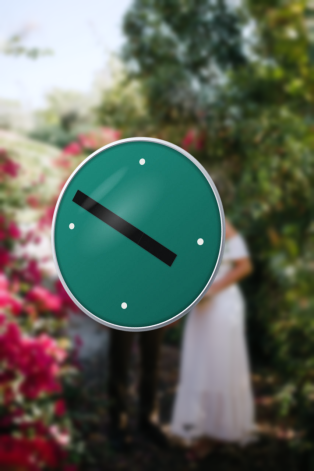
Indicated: 3 h 49 min
